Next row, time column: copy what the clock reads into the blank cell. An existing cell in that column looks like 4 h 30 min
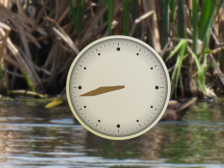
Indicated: 8 h 43 min
